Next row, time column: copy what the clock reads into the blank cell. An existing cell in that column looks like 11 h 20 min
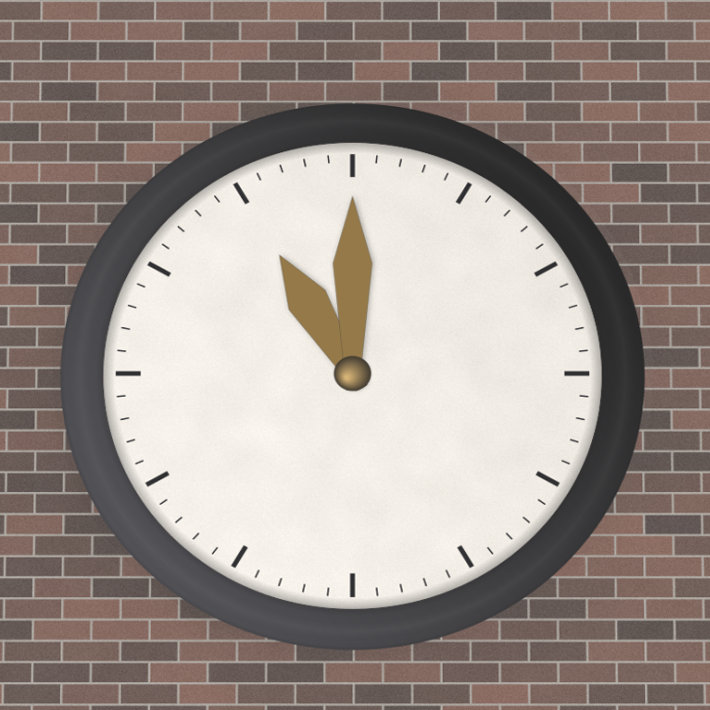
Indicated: 11 h 00 min
